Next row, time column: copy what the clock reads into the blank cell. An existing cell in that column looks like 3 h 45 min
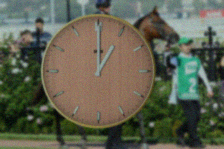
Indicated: 1 h 00 min
